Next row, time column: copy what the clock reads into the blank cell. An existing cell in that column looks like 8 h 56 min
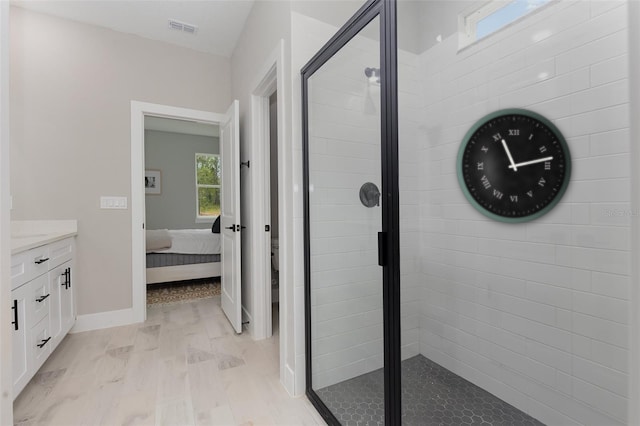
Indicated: 11 h 13 min
